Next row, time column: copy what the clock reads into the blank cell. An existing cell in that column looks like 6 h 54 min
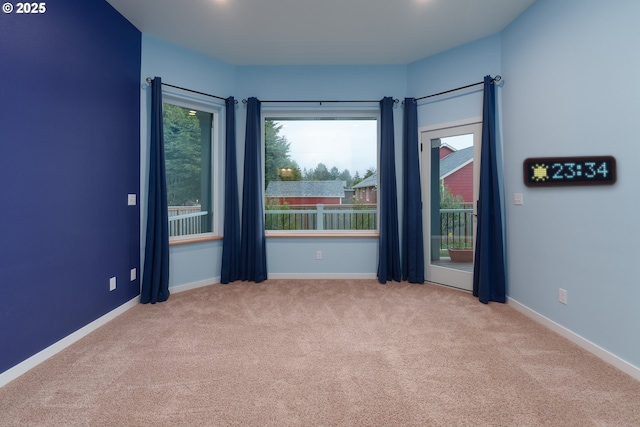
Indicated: 23 h 34 min
